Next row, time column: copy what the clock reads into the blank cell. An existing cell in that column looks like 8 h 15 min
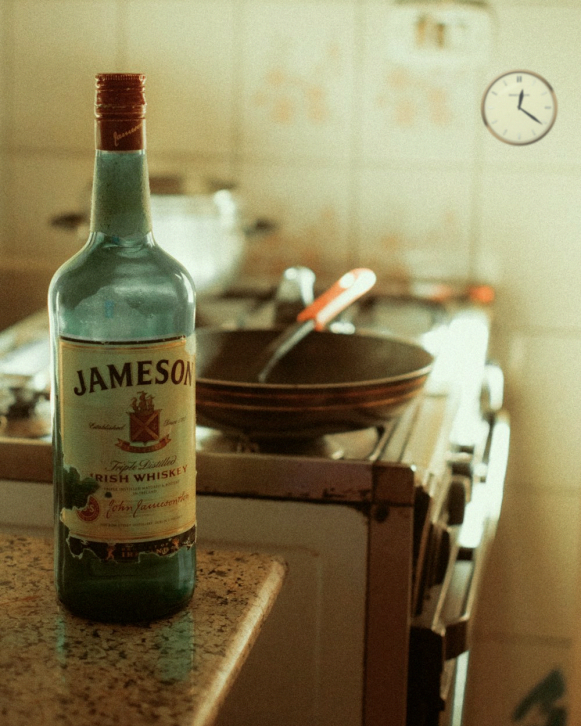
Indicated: 12 h 21 min
